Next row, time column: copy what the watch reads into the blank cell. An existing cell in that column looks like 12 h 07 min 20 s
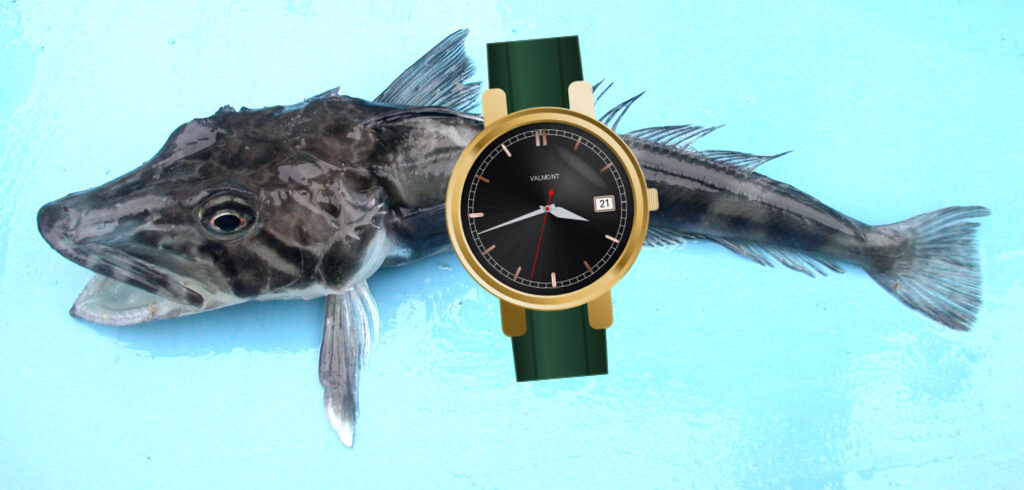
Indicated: 3 h 42 min 33 s
